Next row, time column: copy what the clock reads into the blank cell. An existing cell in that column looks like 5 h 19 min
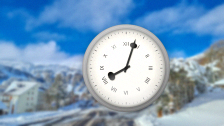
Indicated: 8 h 03 min
